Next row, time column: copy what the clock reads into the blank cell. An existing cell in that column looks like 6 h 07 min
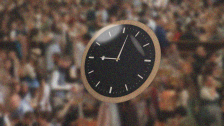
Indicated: 9 h 02 min
